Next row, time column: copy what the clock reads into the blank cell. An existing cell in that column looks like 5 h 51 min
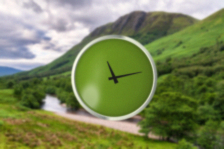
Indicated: 11 h 13 min
